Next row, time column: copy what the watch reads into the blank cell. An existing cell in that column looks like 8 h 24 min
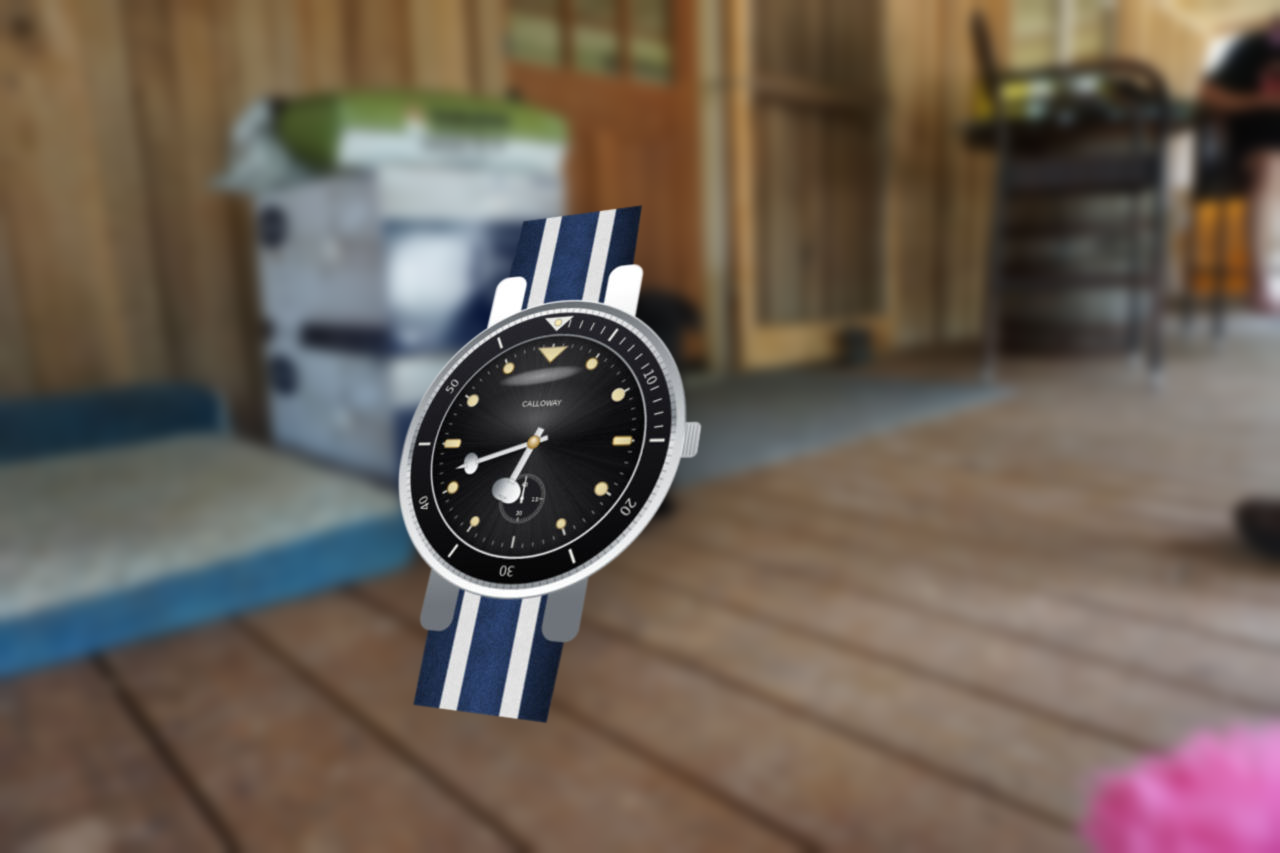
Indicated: 6 h 42 min
